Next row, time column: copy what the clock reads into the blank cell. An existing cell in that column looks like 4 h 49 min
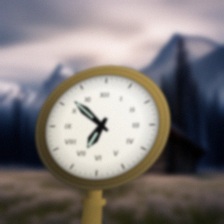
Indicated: 6 h 52 min
